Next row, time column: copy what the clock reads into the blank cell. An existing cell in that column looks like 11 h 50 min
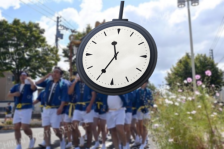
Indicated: 11 h 35 min
